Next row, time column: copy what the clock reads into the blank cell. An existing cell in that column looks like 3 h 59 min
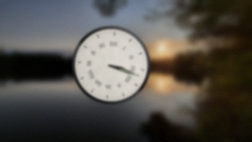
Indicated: 3 h 17 min
